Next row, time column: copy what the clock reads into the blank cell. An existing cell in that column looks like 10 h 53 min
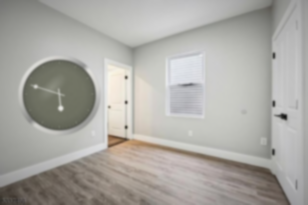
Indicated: 5 h 48 min
